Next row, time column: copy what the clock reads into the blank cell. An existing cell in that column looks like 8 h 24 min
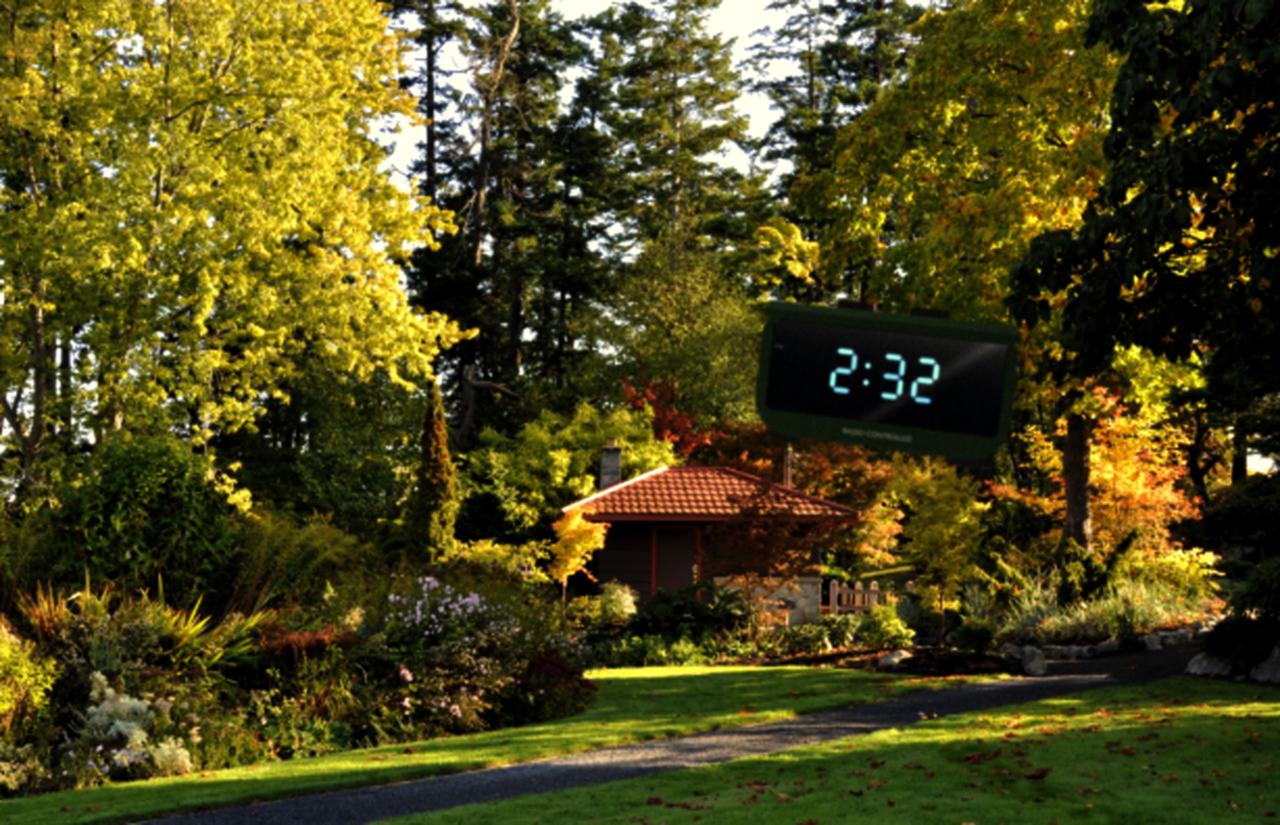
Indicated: 2 h 32 min
